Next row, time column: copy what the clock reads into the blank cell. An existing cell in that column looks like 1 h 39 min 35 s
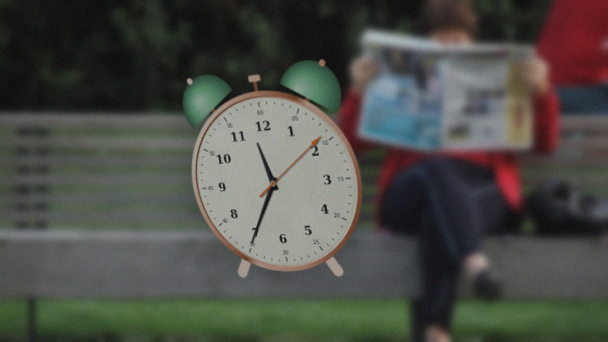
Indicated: 11 h 35 min 09 s
